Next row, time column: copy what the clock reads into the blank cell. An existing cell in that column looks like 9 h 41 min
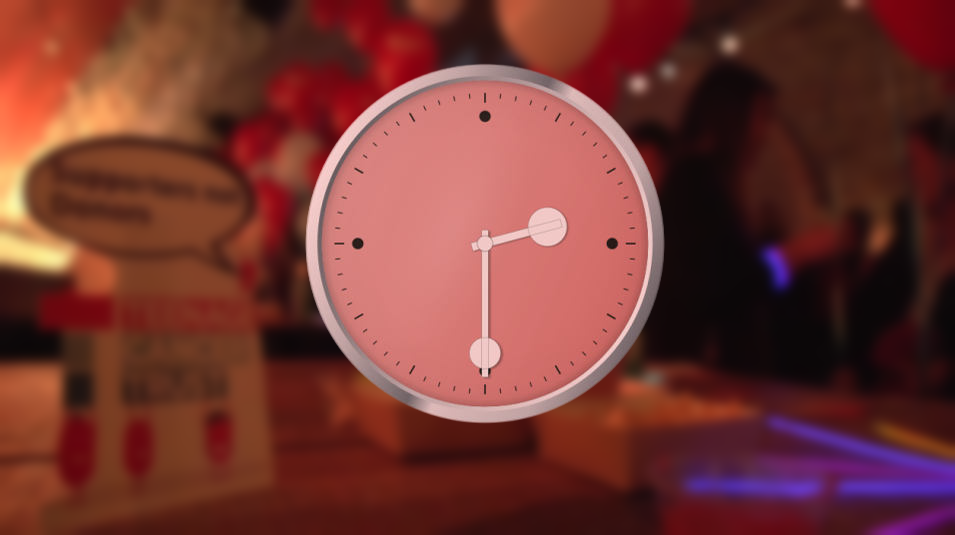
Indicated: 2 h 30 min
